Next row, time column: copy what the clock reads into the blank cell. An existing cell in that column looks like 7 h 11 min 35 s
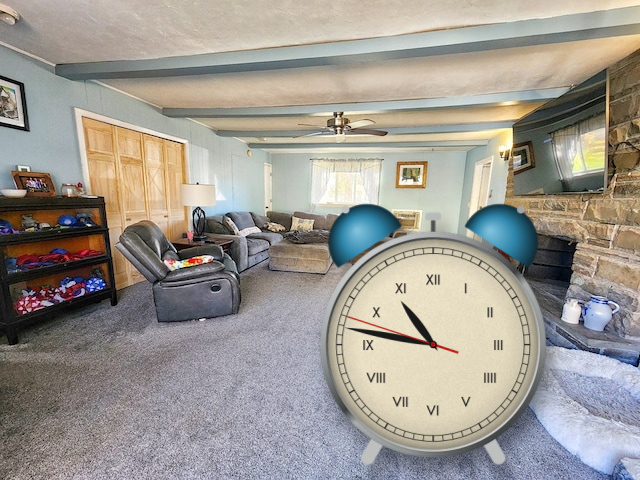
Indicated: 10 h 46 min 48 s
